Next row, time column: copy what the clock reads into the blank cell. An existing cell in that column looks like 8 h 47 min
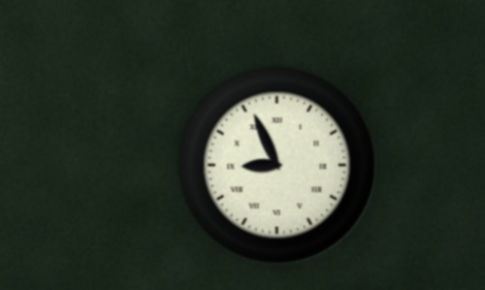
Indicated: 8 h 56 min
